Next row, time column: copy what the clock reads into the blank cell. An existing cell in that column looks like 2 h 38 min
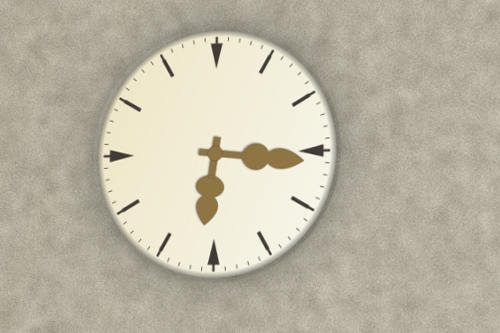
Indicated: 6 h 16 min
